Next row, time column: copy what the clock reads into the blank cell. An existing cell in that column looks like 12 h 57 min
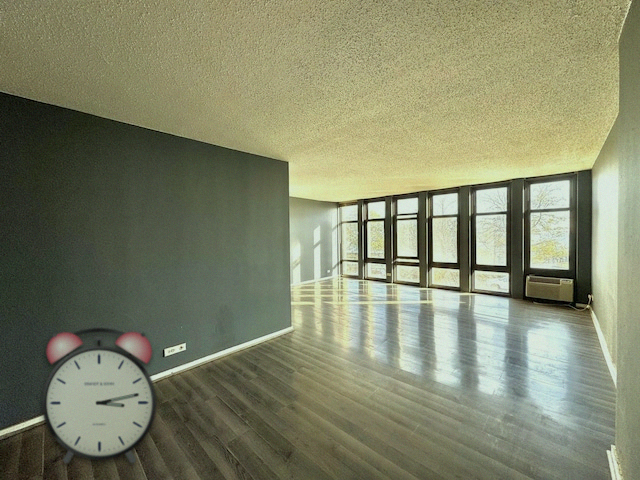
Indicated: 3 h 13 min
